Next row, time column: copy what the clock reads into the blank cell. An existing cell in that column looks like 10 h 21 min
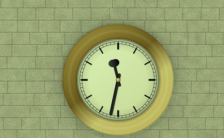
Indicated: 11 h 32 min
